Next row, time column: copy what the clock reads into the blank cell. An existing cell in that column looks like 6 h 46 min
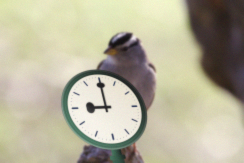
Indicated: 9 h 00 min
